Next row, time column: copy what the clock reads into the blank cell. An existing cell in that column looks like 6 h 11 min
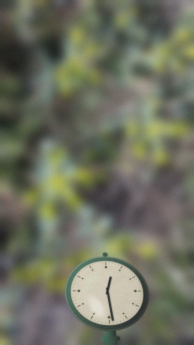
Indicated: 12 h 29 min
